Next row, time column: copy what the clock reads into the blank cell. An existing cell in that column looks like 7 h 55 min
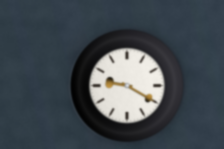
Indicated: 9 h 20 min
